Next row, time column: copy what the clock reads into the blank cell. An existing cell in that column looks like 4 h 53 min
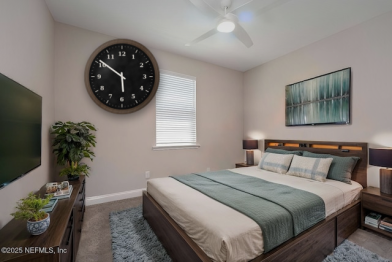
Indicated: 5 h 51 min
